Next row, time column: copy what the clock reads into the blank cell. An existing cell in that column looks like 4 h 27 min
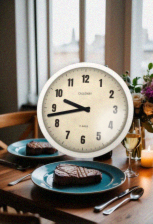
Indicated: 9 h 43 min
